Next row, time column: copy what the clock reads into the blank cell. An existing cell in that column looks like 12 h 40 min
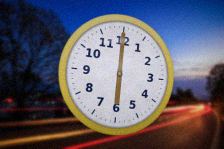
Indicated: 6 h 00 min
